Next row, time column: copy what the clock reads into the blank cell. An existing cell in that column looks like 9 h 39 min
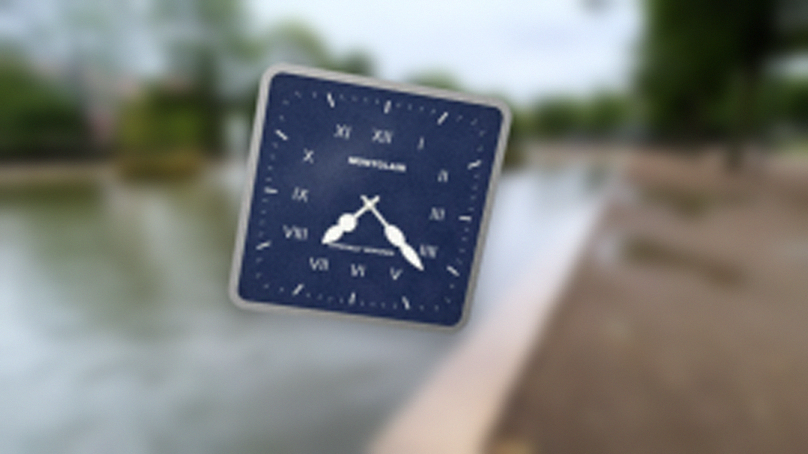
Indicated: 7 h 22 min
